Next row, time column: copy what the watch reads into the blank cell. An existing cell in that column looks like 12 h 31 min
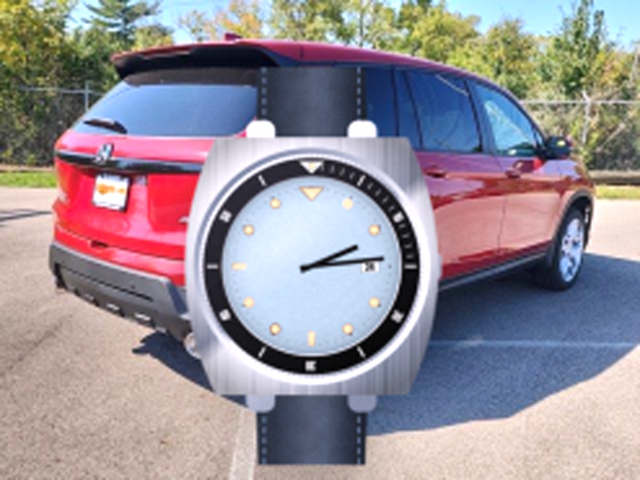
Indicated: 2 h 14 min
